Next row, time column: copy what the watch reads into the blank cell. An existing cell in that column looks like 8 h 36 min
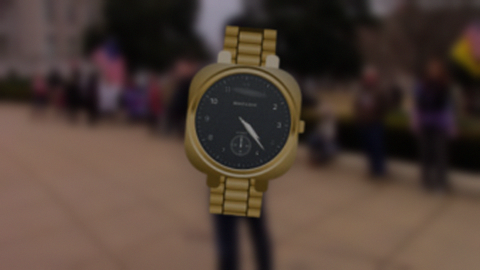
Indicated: 4 h 23 min
